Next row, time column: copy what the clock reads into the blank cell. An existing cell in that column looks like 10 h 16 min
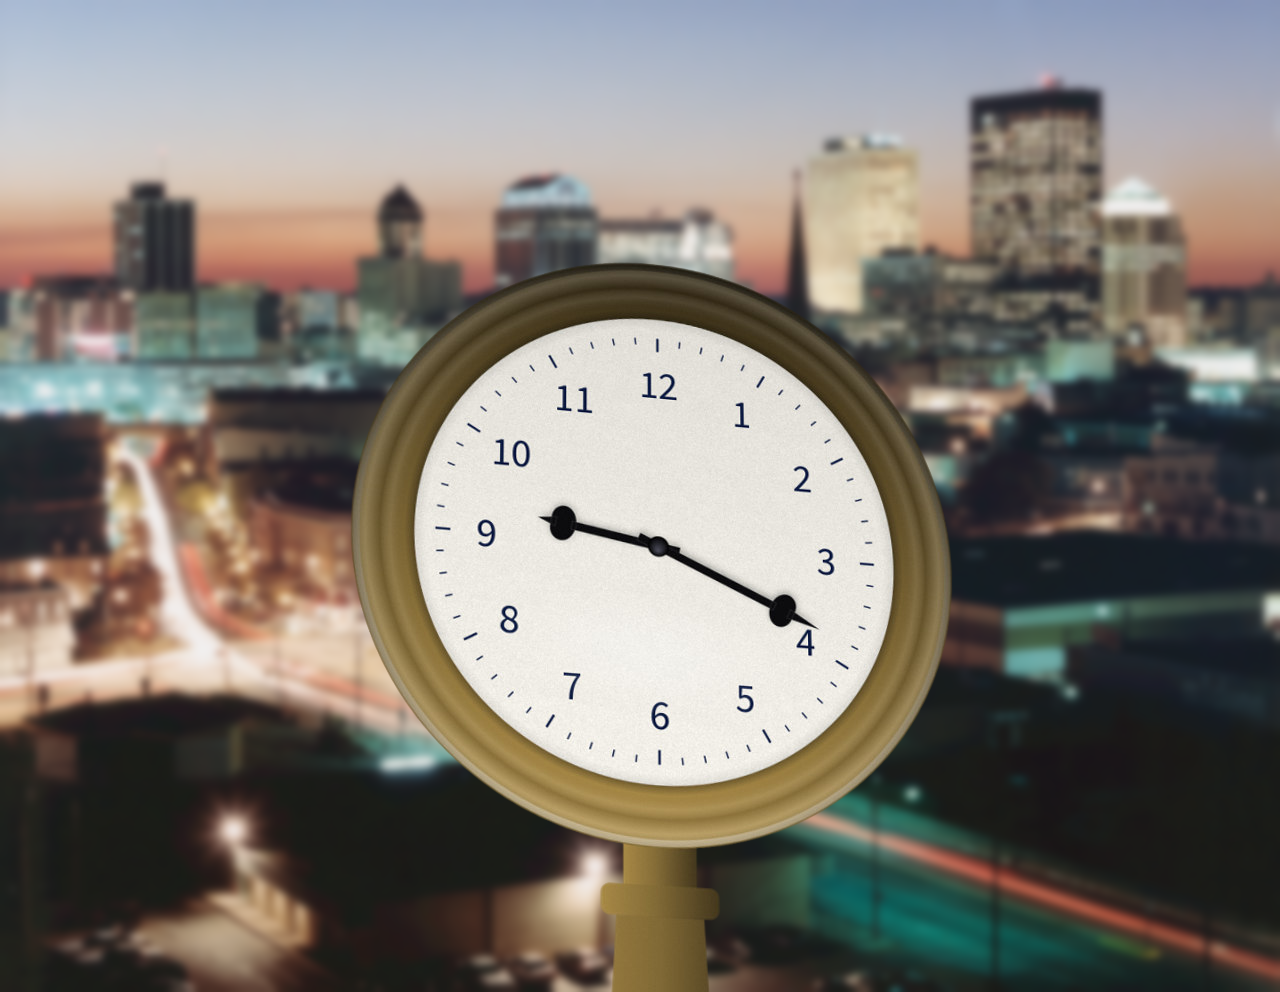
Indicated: 9 h 19 min
